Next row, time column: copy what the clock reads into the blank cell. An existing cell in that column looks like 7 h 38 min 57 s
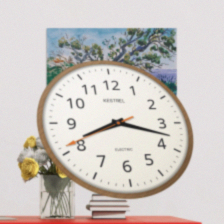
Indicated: 8 h 17 min 41 s
